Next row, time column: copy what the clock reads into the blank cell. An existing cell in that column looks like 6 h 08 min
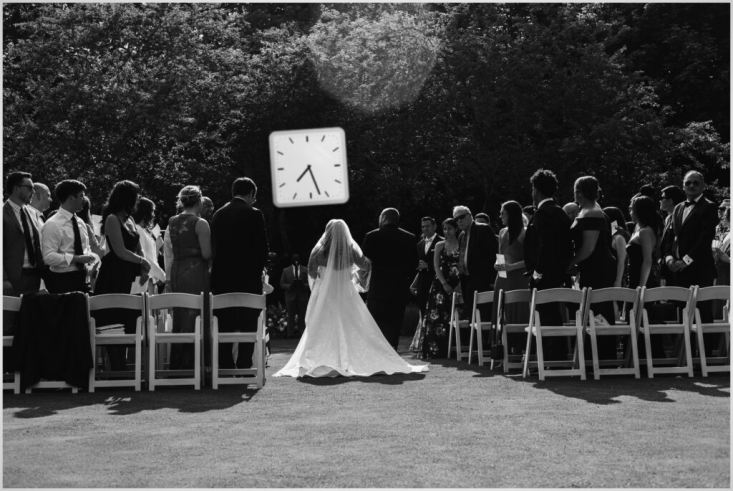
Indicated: 7 h 27 min
